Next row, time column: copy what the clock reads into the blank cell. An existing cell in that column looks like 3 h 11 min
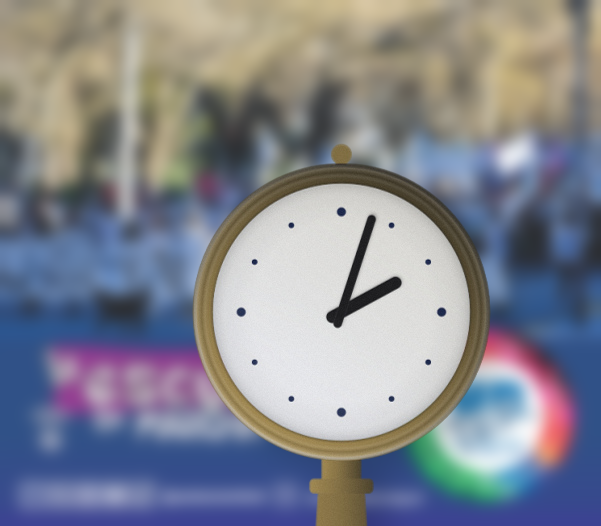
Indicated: 2 h 03 min
